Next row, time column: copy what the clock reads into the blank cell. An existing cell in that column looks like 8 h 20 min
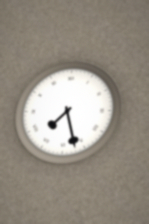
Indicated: 7 h 27 min
